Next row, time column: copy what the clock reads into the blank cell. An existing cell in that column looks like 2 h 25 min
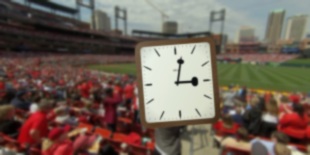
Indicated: 3 h 02 min
